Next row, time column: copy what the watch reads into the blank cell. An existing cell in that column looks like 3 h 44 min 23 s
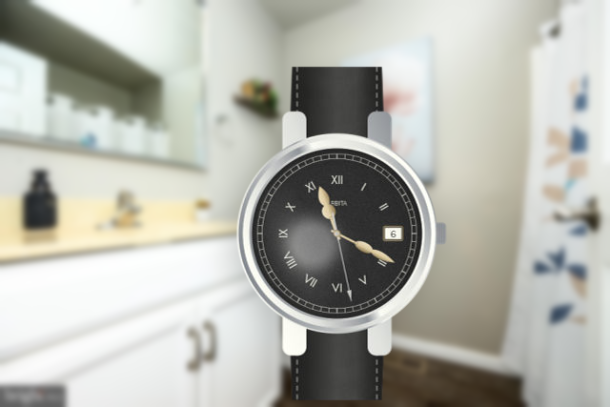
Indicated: 11 h 19 min 28 s
